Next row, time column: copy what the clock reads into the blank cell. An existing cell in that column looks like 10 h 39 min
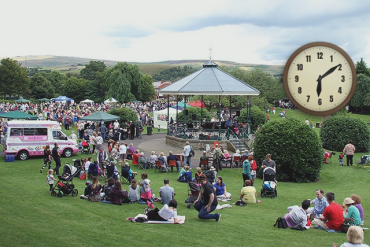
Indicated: 6 h 09 min
